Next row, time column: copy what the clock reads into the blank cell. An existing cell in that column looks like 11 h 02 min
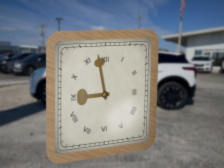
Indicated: 8 h 58 min
